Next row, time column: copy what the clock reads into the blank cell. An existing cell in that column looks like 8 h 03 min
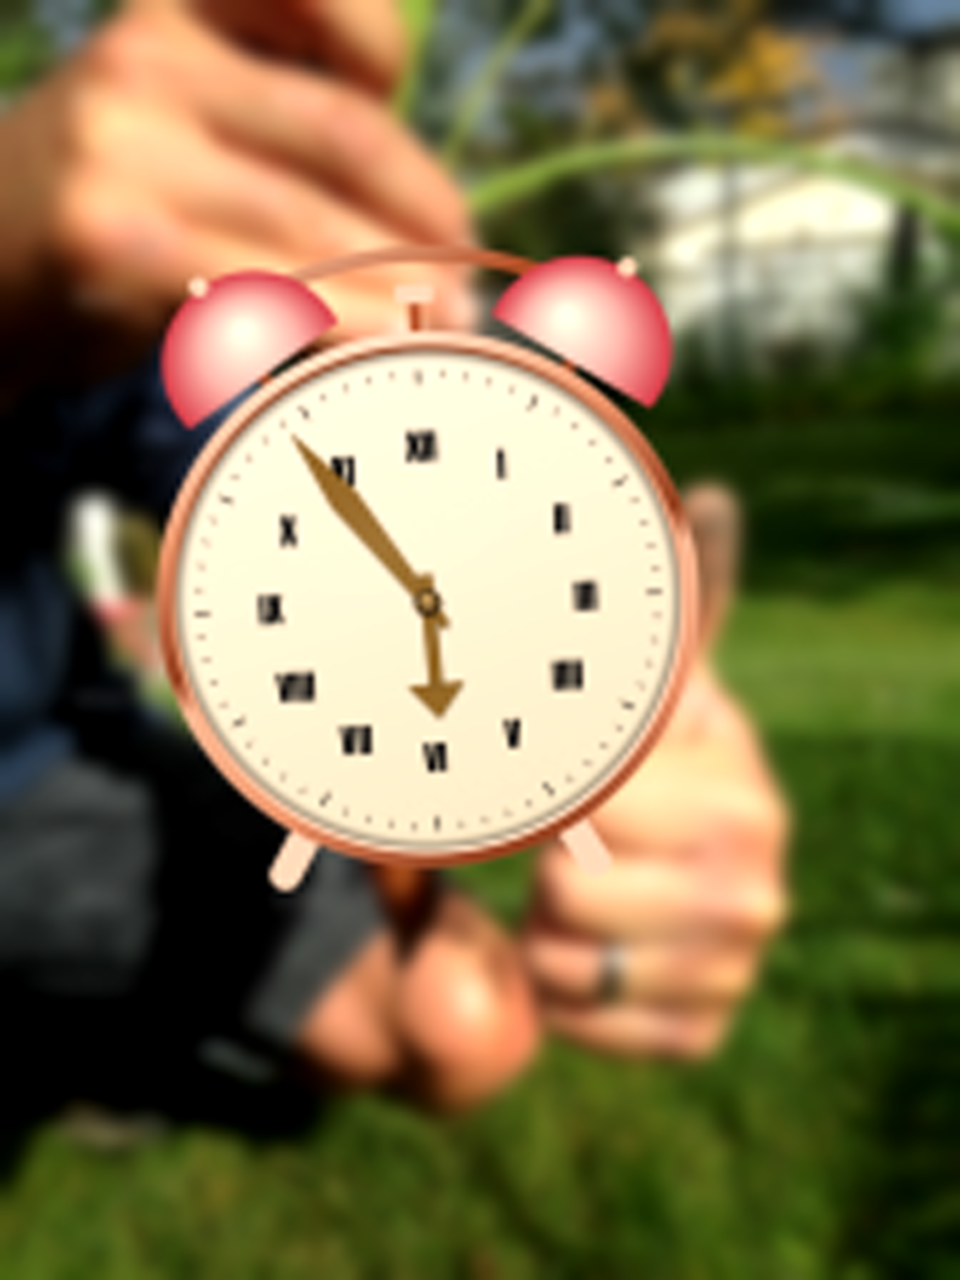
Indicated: 5 h 54 min
